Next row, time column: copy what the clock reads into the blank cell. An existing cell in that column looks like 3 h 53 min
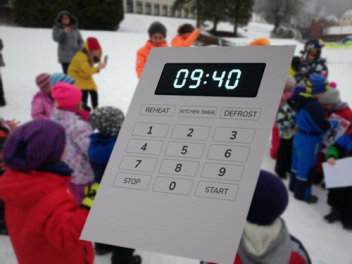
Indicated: 9 h 40 min
